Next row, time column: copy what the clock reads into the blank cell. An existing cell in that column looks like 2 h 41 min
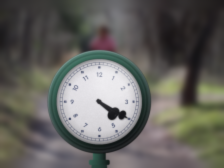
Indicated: 4 h 20 min
